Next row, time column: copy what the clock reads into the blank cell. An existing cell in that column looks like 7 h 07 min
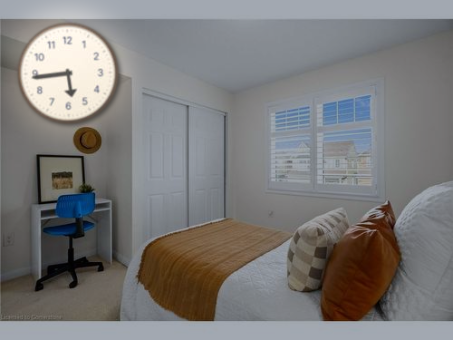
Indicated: 5 h 44 min
